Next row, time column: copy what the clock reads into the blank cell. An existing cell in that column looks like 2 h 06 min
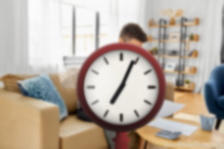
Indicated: 7 h 04 min
